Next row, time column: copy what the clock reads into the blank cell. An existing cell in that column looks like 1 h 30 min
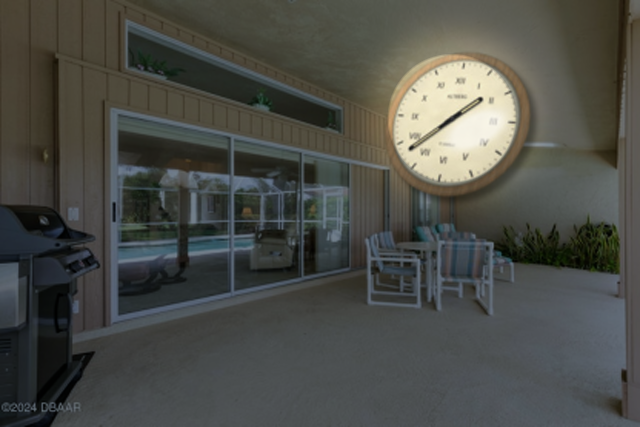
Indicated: 1 h 38 min
